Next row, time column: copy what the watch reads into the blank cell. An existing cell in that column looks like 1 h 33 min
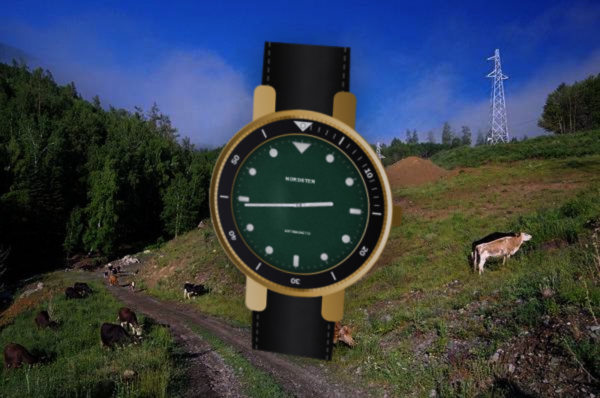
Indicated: 2 h 44 min
